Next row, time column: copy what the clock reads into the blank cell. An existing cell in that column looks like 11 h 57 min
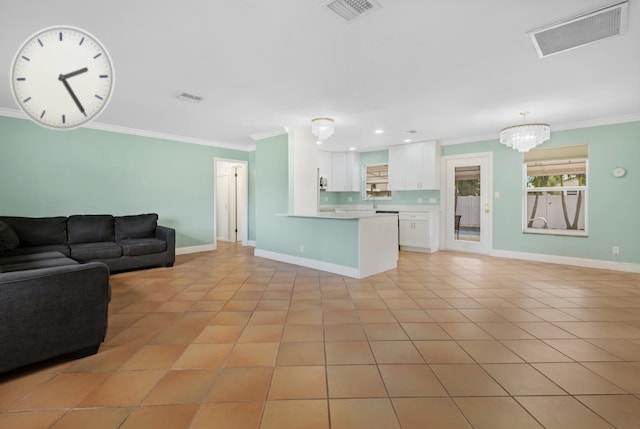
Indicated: 2 h 25 min
